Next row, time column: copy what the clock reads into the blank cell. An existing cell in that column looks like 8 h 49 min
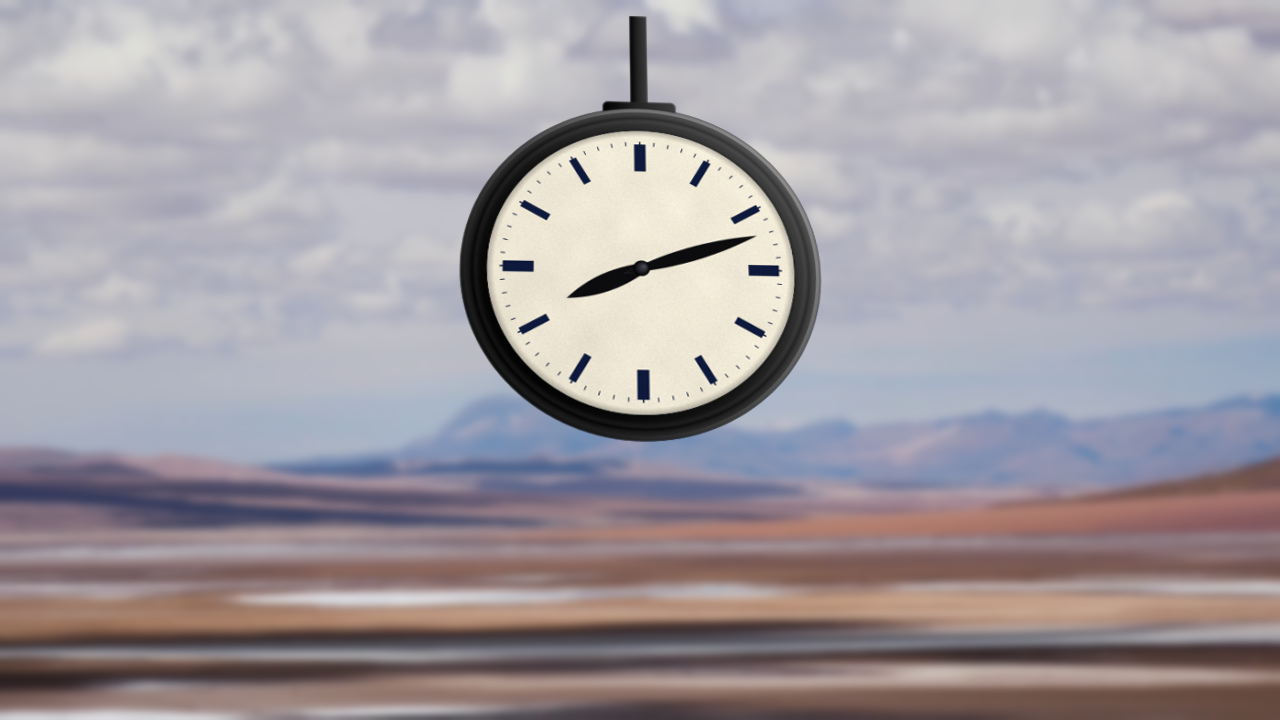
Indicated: 8 h 12 min
